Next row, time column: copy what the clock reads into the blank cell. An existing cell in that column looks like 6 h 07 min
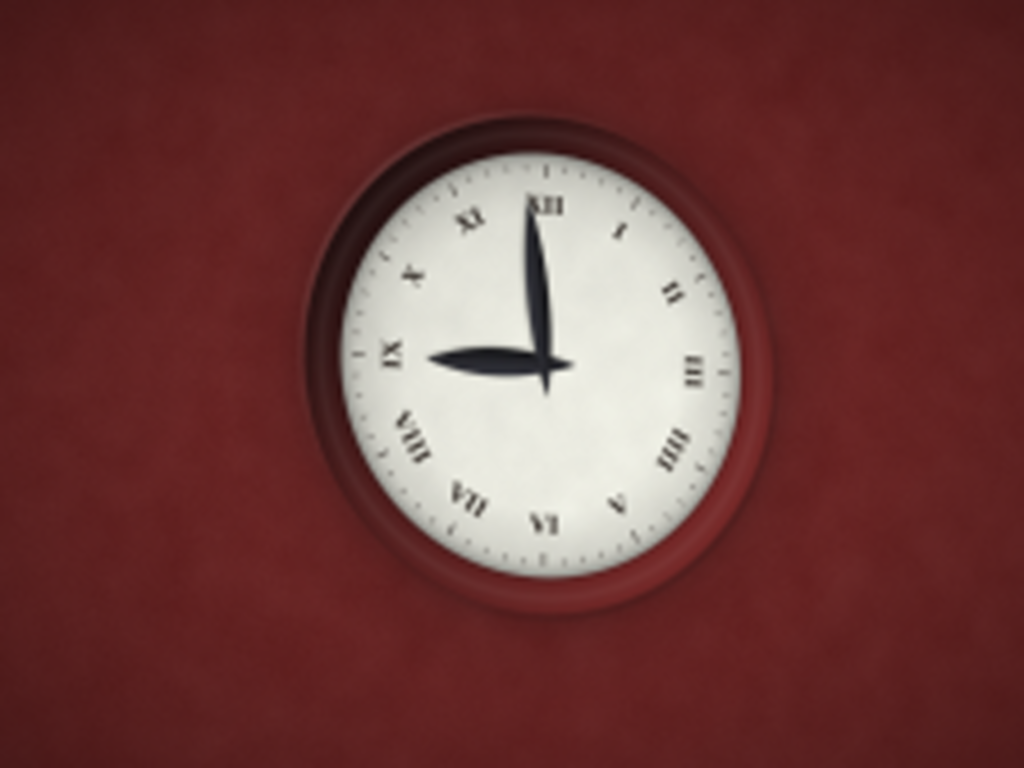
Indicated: 8 h 59 min
